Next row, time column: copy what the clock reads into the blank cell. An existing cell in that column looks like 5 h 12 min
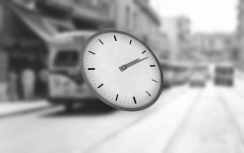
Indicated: 2 h 12 min
